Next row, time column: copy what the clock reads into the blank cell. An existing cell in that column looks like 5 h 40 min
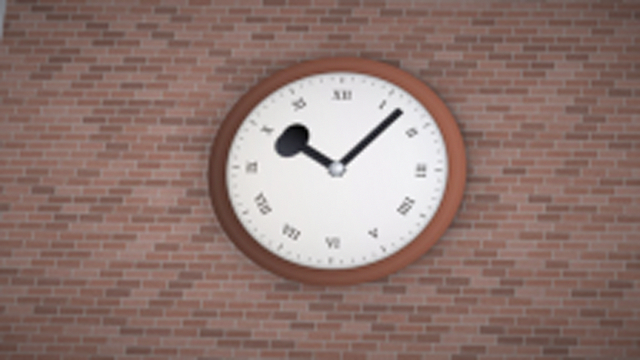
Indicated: 10 h 07 min
